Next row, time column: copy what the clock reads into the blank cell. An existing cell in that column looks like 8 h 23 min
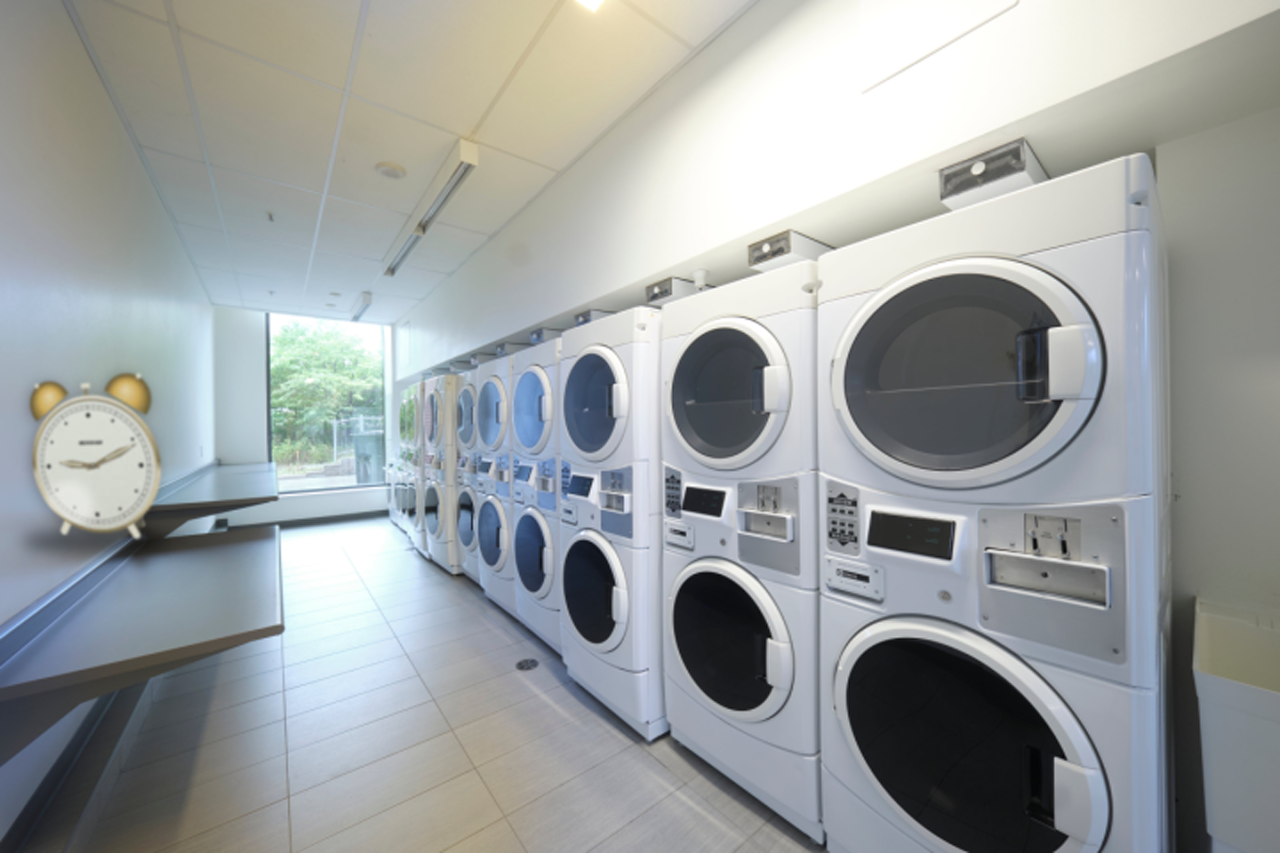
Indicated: 9 h 11 min
